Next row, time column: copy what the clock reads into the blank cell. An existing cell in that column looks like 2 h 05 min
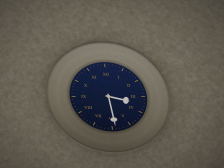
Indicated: 3 h 29 min
